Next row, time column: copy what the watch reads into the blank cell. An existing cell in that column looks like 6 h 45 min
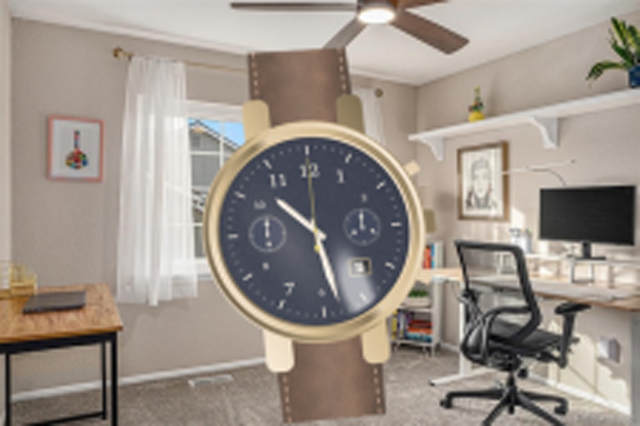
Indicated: 10 h 28 min
